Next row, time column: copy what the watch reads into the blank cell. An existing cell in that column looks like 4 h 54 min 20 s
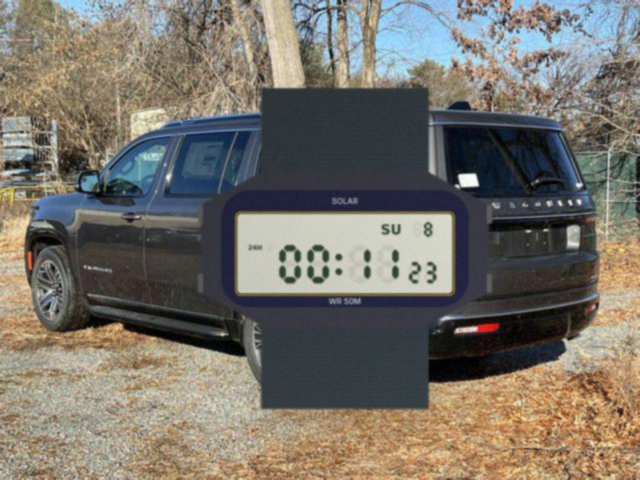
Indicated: 0 h 11 min 23 s
